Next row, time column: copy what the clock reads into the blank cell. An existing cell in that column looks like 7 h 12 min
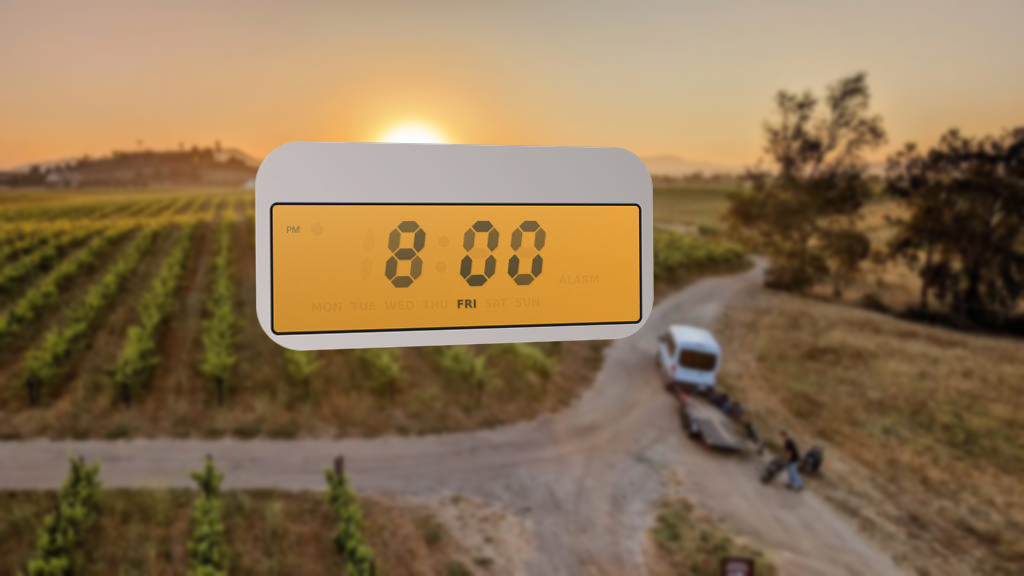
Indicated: 8 h 00 min
